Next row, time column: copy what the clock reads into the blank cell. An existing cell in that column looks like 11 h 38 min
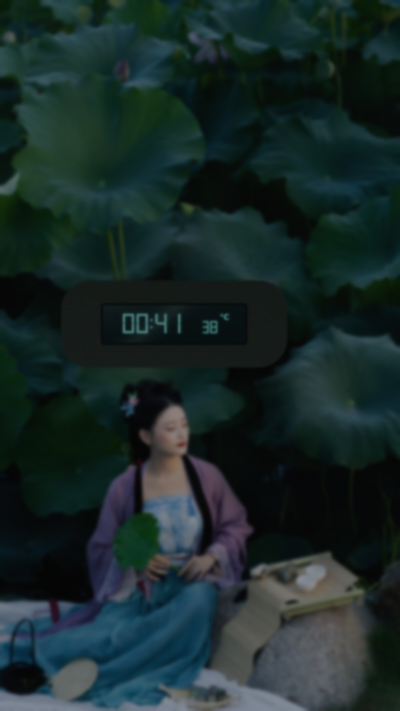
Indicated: 0 h 41 min
